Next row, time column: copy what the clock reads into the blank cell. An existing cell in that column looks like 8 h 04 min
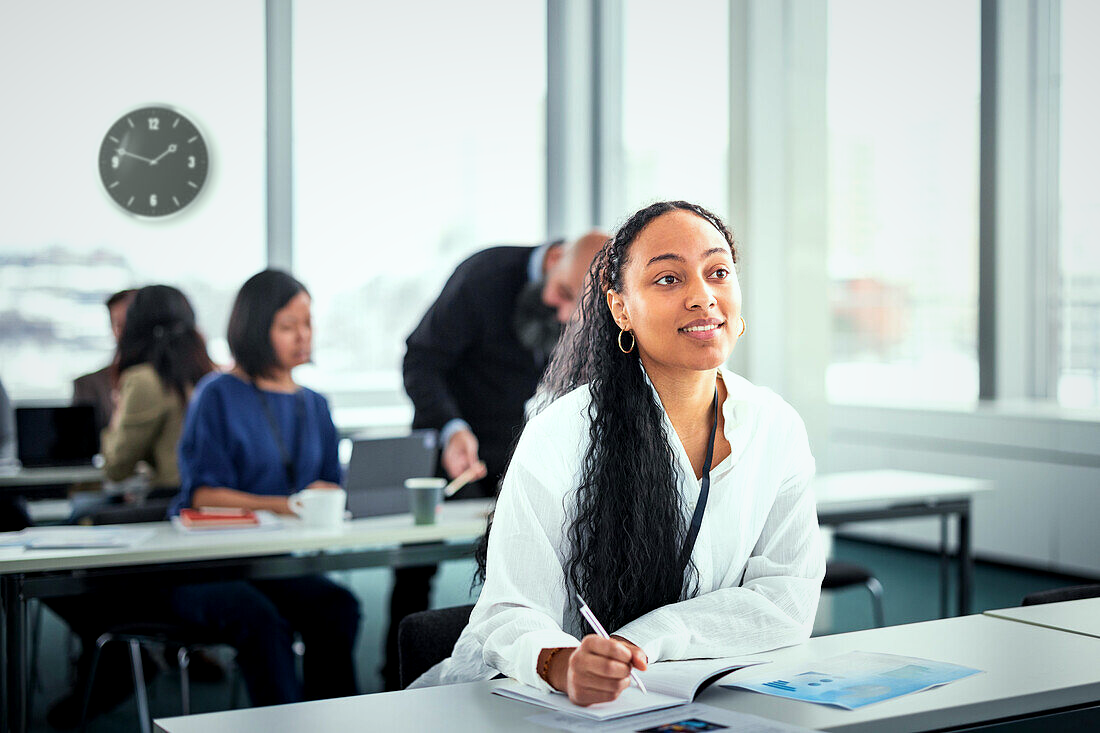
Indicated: 1 h 48 min
